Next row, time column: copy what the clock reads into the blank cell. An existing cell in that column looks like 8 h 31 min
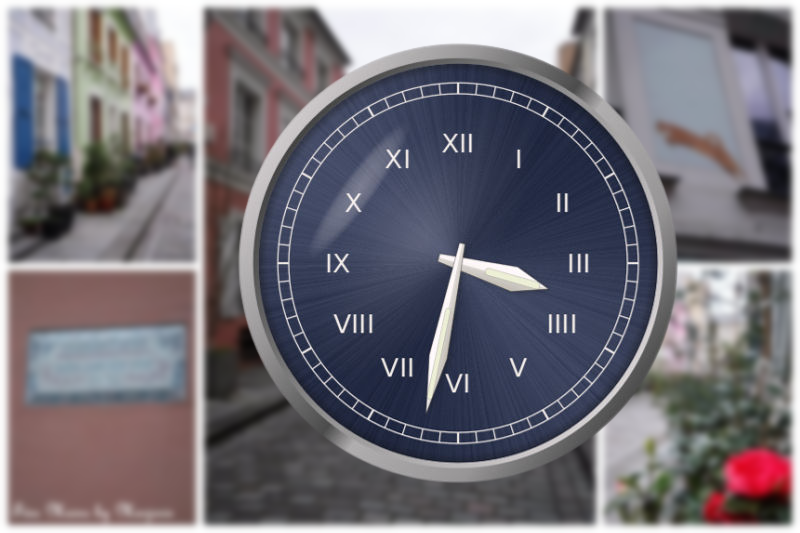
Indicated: 3 h 32 min
